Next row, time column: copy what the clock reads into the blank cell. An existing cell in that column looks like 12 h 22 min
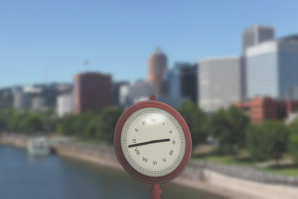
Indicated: 2 h 43 min
